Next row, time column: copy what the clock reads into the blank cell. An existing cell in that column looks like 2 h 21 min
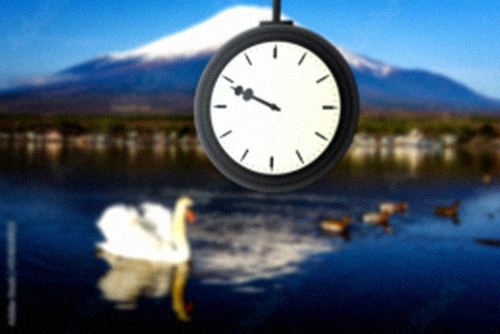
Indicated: 9 h 49 min
